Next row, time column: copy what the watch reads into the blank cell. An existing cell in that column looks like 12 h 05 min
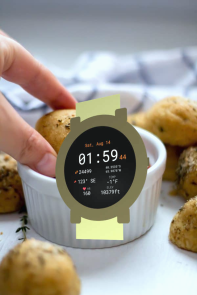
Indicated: 1 h 59 min
